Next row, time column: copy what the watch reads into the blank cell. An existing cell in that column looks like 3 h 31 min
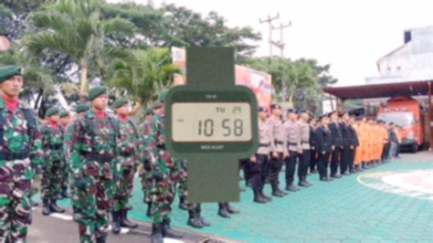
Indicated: 10 h 58 min
